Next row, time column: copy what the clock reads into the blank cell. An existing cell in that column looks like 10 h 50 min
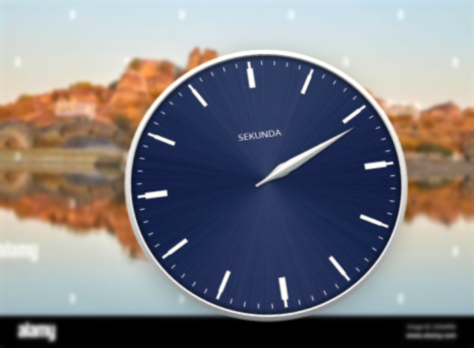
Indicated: 2 h 11 min
